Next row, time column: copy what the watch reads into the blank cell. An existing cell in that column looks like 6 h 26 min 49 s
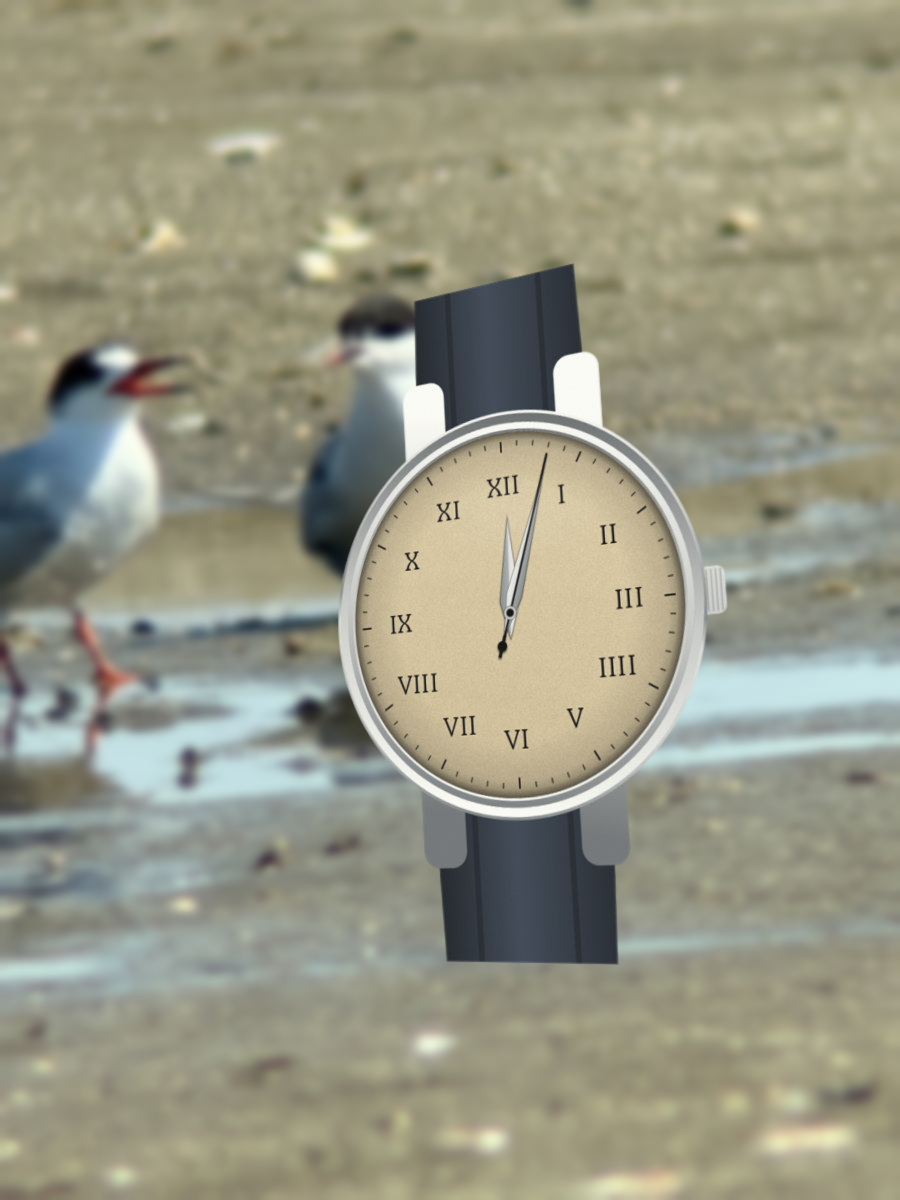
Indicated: 12 h 03 min 03 s
